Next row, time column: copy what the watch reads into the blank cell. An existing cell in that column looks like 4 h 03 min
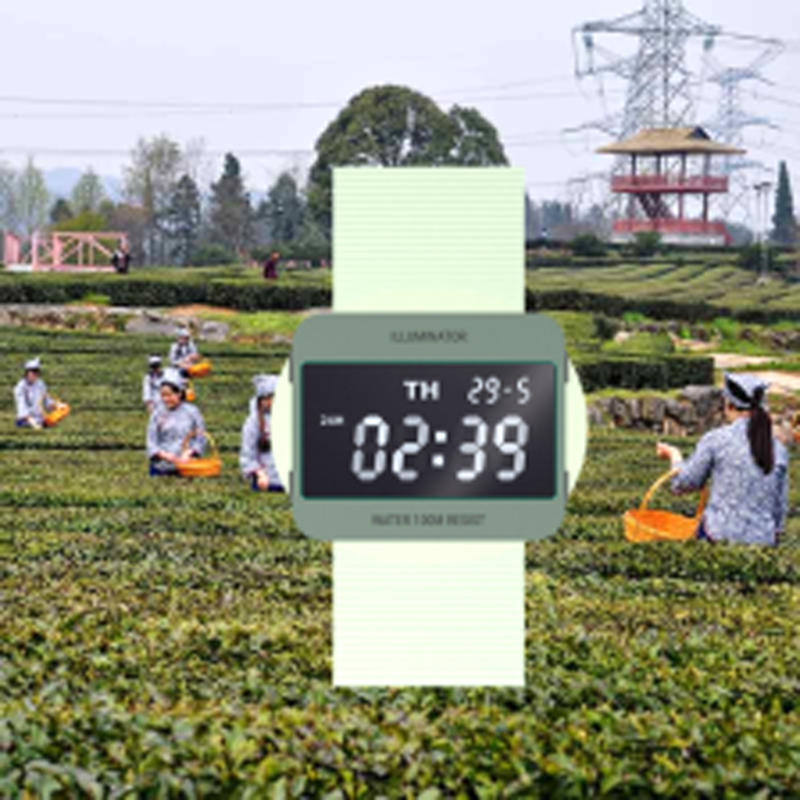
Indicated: 2 h 39 min
